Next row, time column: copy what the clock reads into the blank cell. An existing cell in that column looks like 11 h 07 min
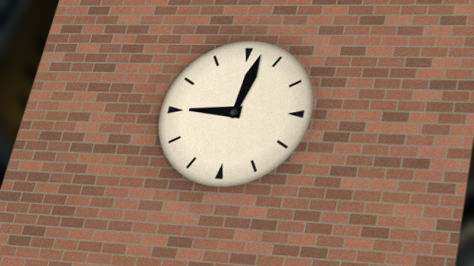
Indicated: 9 h 02 min
